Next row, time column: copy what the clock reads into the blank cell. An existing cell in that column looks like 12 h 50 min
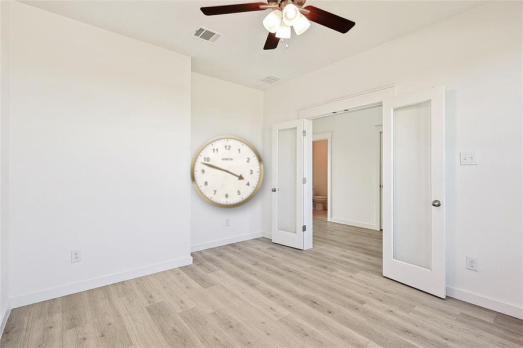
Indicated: 3 h 48 min
